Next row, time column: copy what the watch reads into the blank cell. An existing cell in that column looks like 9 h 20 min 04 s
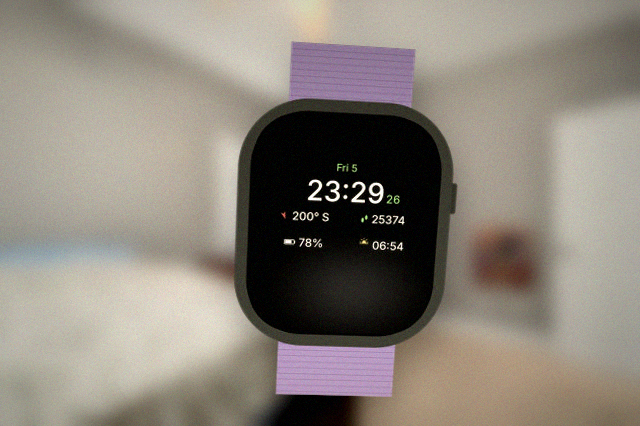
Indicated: 23 h 29 min 26 s
